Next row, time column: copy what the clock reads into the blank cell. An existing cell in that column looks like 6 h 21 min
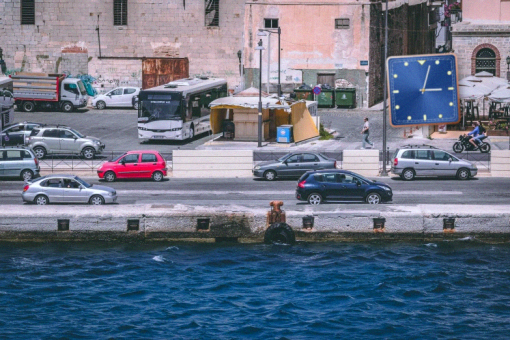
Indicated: 3 h 03 min
